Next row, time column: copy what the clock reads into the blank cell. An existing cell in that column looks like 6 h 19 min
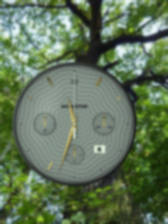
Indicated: 11 h 33 min
